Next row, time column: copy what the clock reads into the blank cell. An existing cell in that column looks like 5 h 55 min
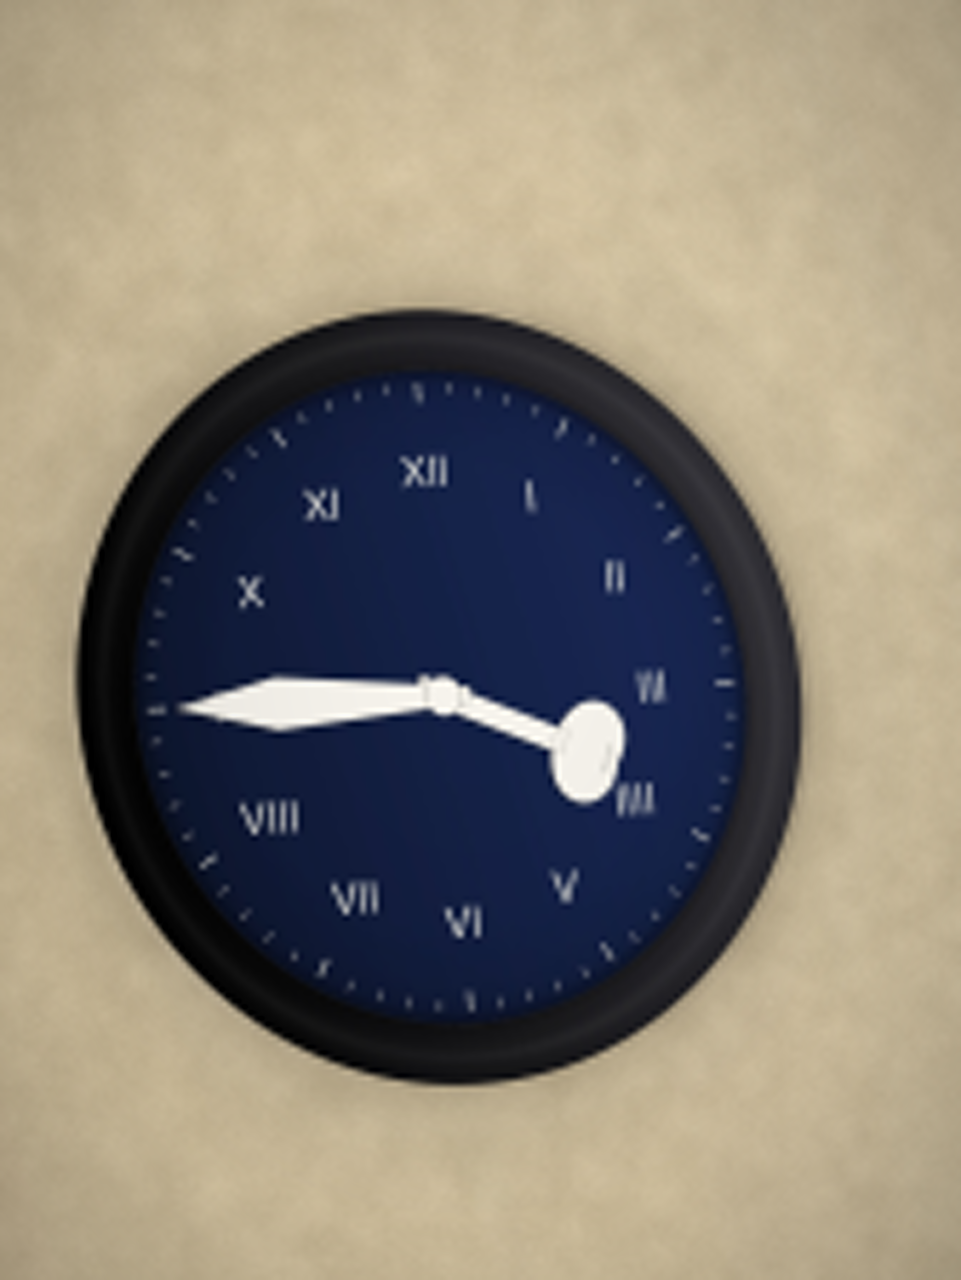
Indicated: 3 h 45 min
